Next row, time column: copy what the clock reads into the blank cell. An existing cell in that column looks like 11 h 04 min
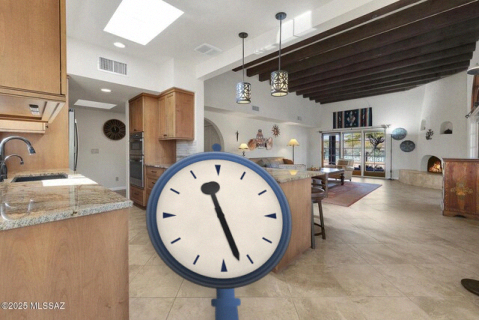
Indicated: 11 h 27 min
